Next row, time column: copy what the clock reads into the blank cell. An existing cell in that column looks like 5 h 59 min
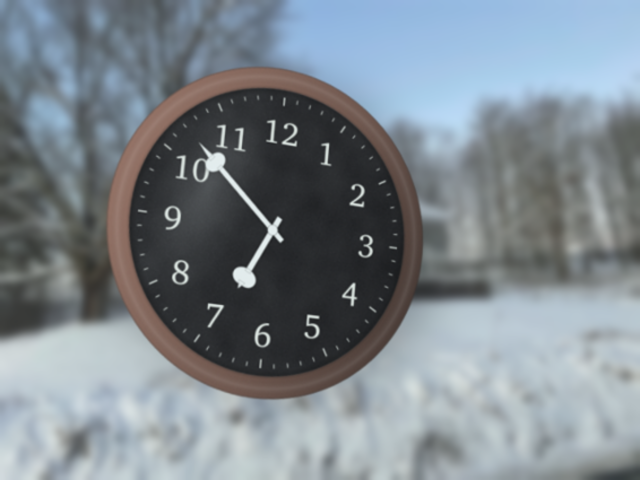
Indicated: 6 h 52 min
